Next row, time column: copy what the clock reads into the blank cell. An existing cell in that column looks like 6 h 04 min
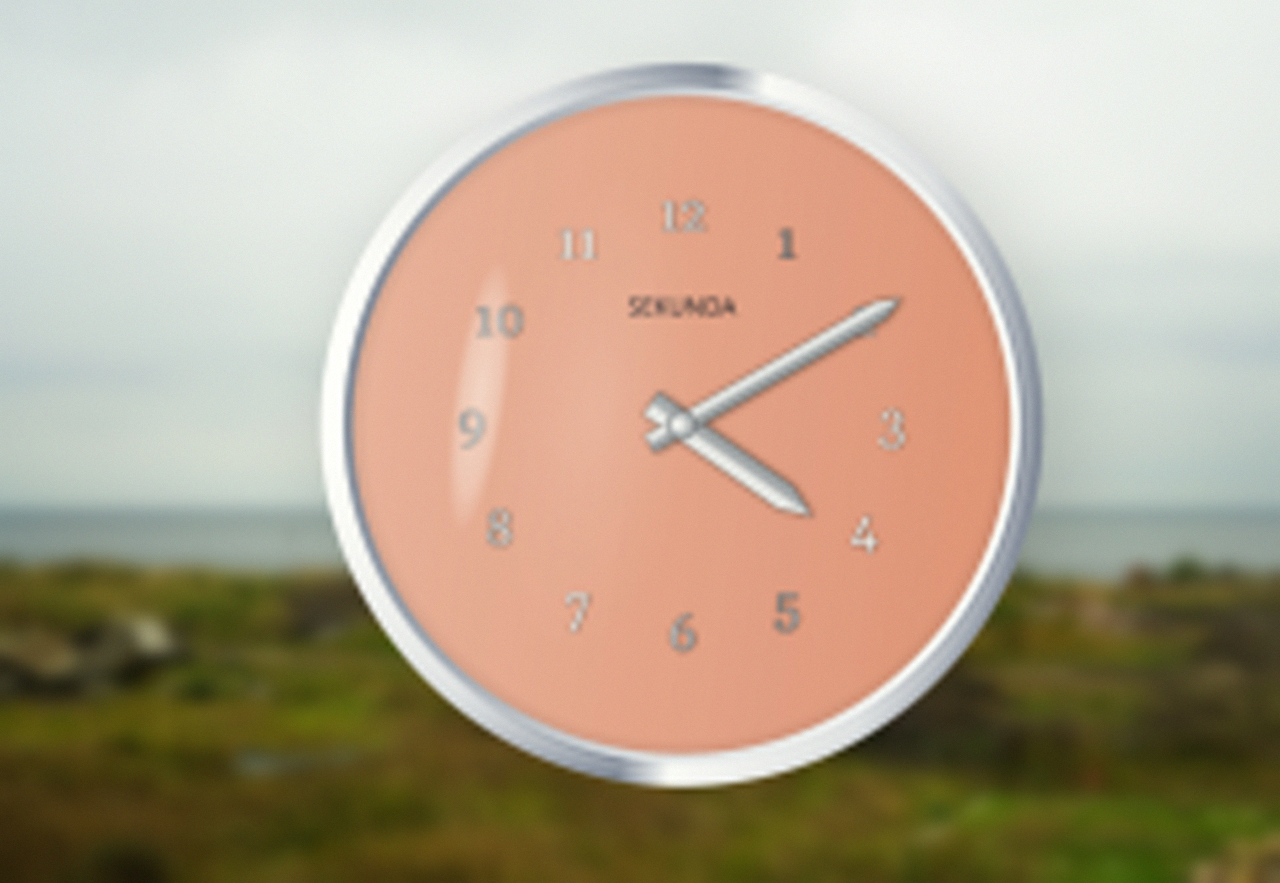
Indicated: 4 h 10 min
